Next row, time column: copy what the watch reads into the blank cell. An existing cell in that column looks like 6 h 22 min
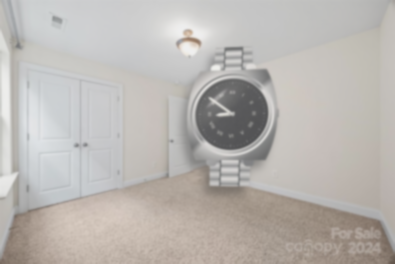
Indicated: 8 h 51 min
